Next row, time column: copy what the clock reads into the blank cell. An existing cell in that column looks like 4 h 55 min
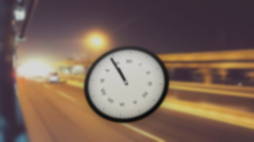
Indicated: 10 h 54 min
